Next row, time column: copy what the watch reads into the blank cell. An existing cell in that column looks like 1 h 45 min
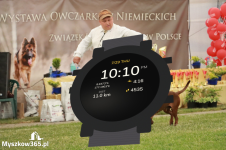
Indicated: 10 h 10 min
